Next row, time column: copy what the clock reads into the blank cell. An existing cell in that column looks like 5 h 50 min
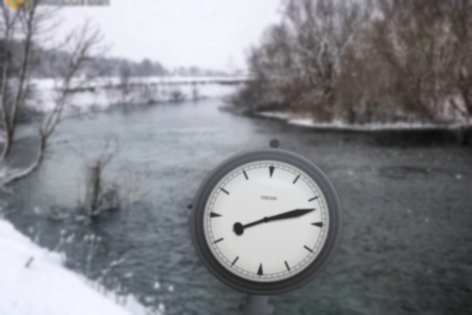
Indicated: 8 h 12 min
